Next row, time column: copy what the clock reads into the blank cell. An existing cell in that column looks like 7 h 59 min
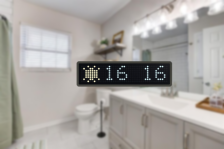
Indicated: 16 h 16 min
